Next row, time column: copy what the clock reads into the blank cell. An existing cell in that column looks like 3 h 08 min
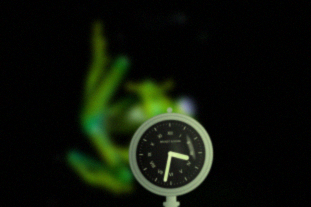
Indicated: 3 h 32 min
